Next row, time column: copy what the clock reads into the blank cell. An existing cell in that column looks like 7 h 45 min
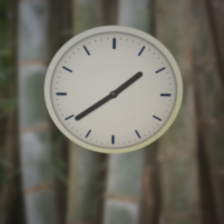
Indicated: 1 h 39 min
